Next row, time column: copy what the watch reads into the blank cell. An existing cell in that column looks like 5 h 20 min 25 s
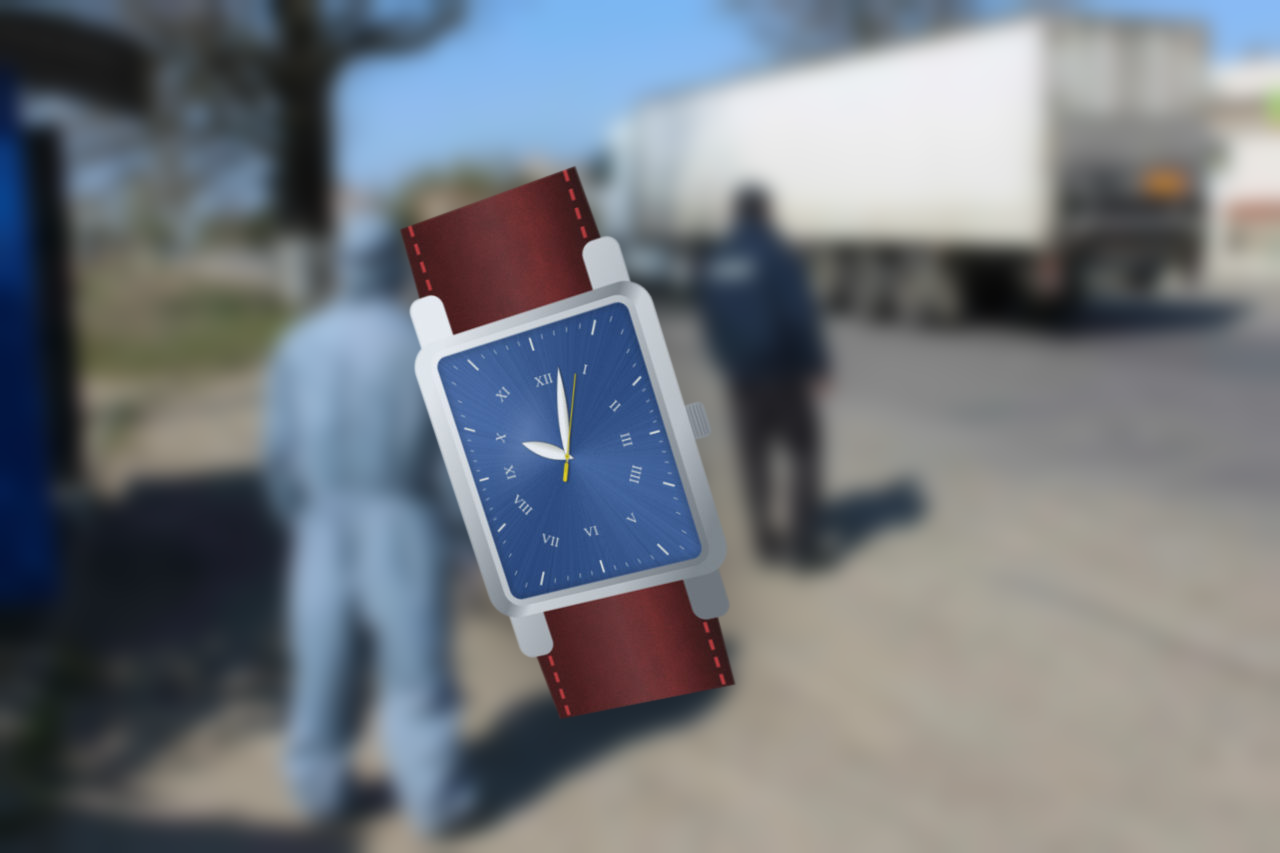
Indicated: 10 h 02 min 04 s
